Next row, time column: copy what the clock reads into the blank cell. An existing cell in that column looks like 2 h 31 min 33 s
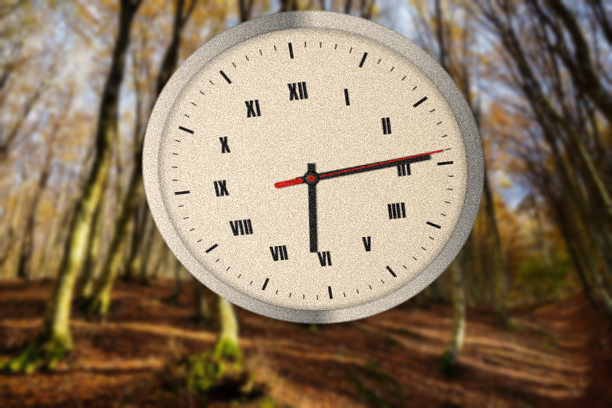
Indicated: 6 h 14 min 14 s
